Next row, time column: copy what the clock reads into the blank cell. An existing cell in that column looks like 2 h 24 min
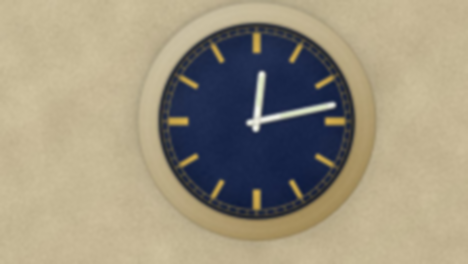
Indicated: 12 h 13 min
